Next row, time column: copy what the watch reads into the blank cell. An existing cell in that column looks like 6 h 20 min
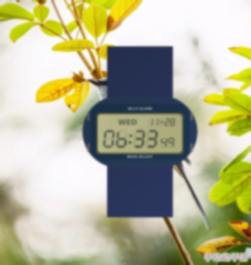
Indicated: 6 h 33 min
